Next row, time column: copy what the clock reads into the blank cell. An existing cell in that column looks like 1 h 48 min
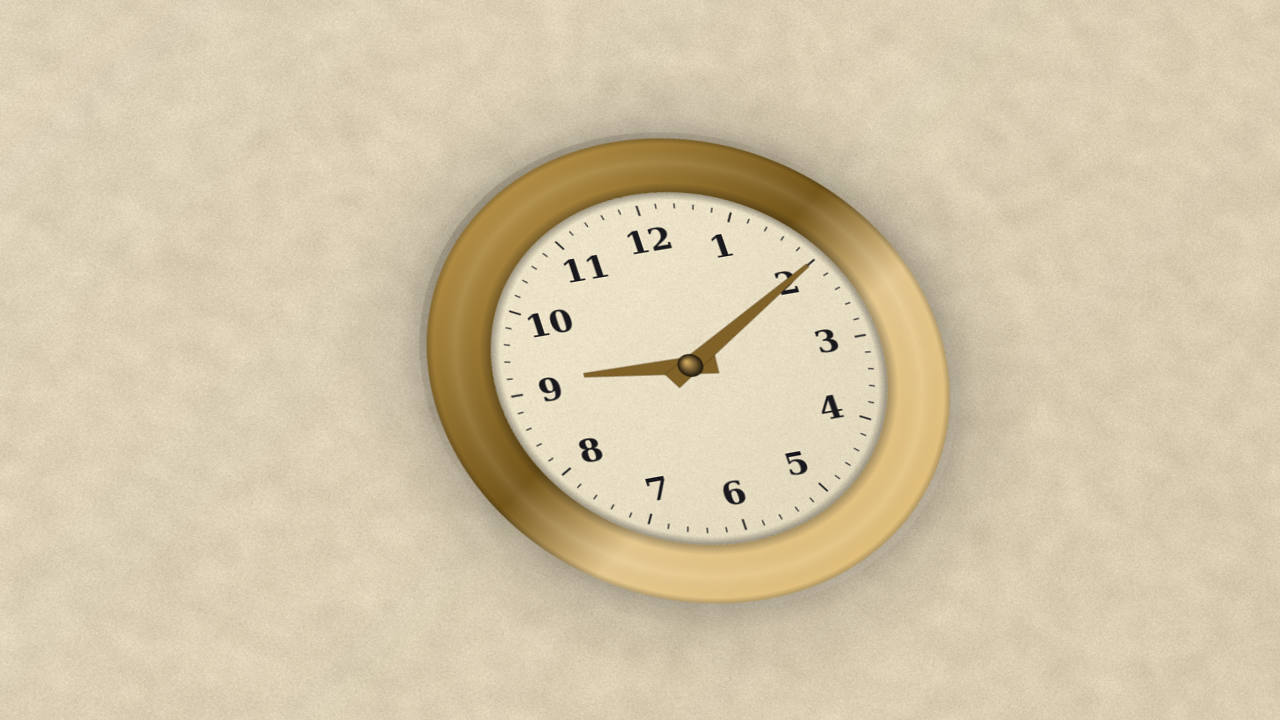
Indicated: 9 h 10 min
